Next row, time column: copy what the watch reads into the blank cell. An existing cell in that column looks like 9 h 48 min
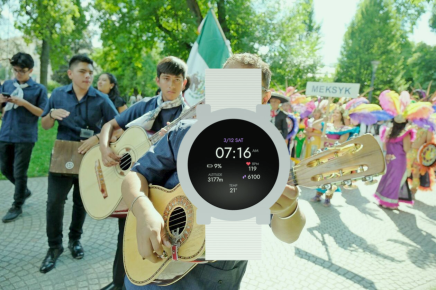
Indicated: 7 h 16 min
